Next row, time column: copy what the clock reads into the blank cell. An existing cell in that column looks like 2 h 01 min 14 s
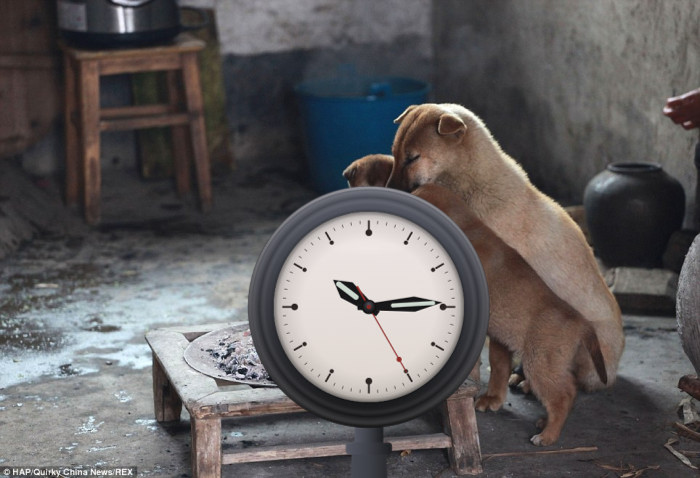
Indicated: 10 h 14 min 25 s
